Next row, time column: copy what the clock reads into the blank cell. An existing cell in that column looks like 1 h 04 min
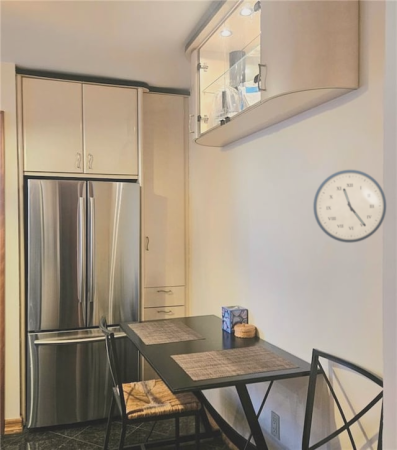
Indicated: 11 h 24 min
